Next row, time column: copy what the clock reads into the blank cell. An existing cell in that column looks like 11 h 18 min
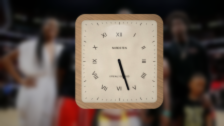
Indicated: 5 h 27 min
